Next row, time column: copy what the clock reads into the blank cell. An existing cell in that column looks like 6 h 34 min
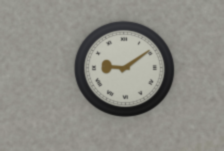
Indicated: 9 h 09 min
